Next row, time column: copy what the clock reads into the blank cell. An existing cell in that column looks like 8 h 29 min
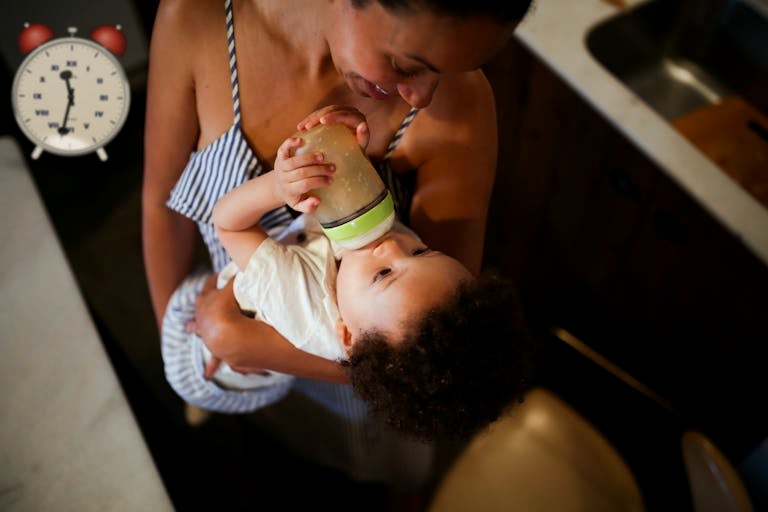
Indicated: 11 h 32 min
